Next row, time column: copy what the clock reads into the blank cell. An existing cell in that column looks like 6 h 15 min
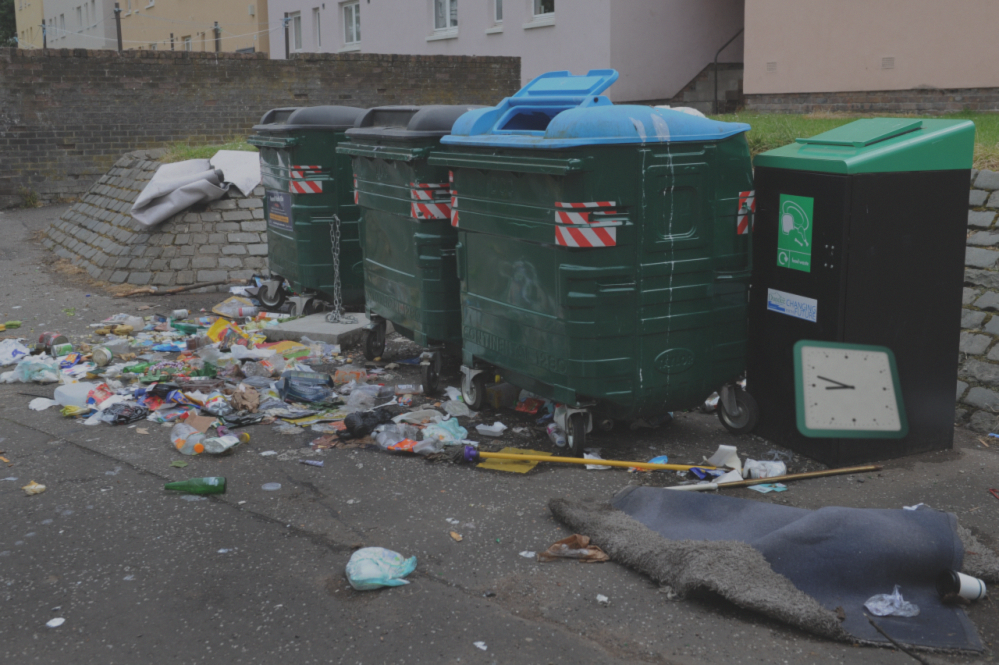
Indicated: 8 h 48 min
